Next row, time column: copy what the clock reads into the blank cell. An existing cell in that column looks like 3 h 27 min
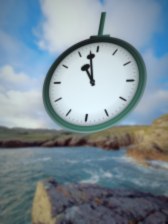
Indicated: 10 h 58 min
